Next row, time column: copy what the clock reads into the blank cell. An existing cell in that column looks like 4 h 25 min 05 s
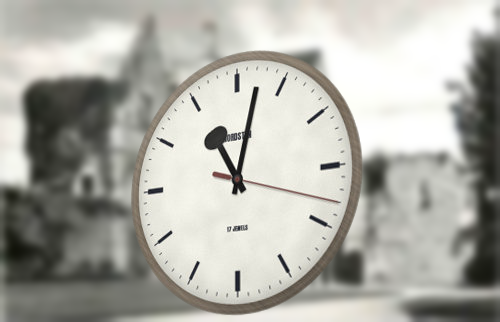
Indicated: 11 h 02 min 18 s
